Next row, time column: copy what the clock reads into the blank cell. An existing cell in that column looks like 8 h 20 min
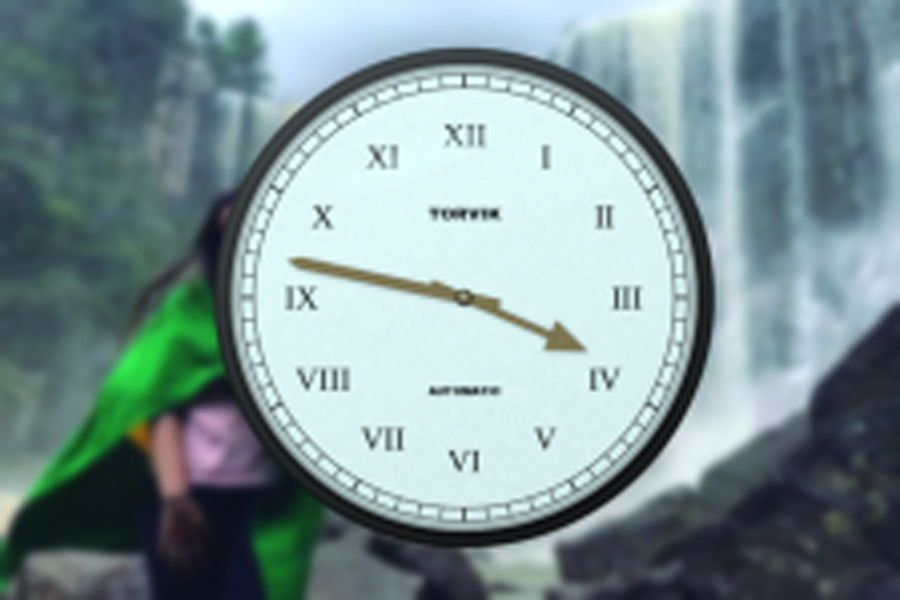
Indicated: 3 h 47 min
